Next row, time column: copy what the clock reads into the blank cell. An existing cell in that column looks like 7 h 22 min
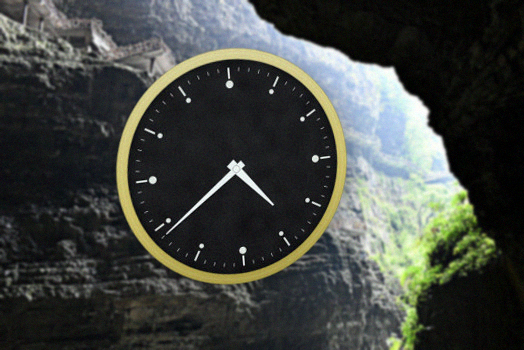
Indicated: 4 h 39 min
